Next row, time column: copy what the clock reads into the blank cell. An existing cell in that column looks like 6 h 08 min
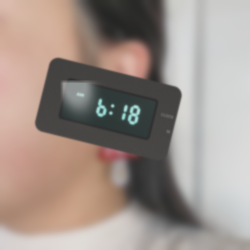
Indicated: 6 h 18 min
